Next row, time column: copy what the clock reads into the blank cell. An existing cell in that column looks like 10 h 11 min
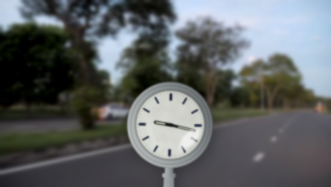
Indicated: 9 h 17 min
